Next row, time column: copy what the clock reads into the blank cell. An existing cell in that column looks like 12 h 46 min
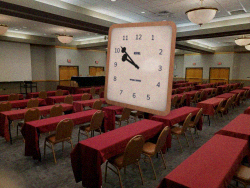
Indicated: 9 h 52 min
